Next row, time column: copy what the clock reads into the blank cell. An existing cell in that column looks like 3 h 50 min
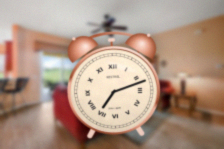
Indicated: 7 h 12 min
